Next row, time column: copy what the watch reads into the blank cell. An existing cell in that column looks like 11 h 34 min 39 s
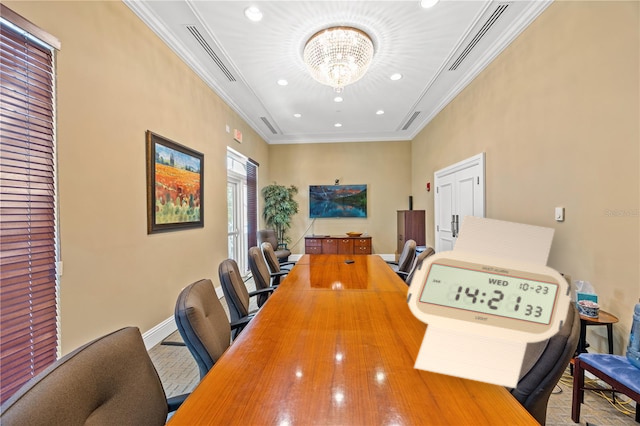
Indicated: 14 h 21 min 33 s
